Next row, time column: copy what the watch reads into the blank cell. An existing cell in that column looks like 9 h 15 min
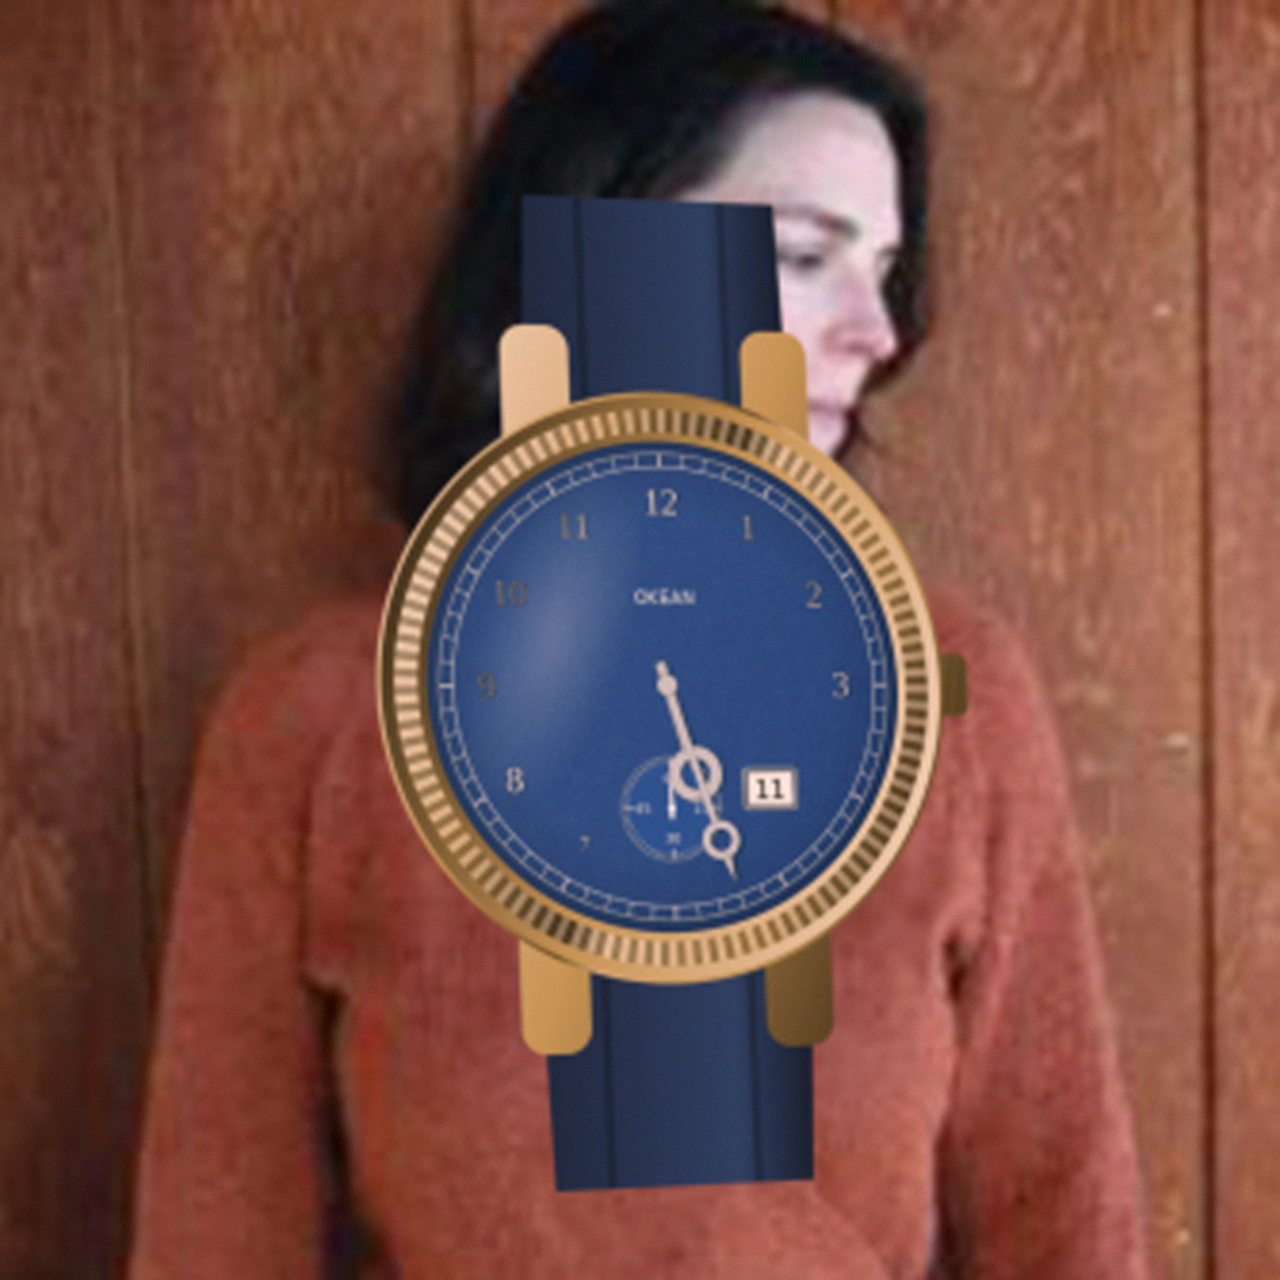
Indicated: 5 h 27 min
